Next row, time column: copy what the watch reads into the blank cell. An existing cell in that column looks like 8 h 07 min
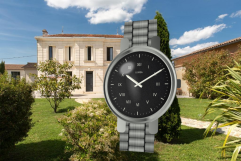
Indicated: 10 h 10 min
